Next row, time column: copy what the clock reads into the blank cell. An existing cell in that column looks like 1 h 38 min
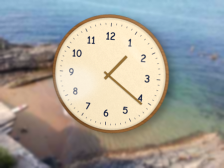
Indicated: 1 h 21 min
